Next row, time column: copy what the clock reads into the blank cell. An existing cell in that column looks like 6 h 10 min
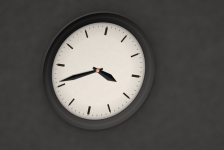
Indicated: 3 h 41 min
